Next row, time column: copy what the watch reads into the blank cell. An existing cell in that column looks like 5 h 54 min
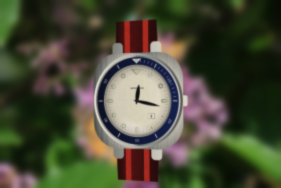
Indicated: 12 h 17 min
